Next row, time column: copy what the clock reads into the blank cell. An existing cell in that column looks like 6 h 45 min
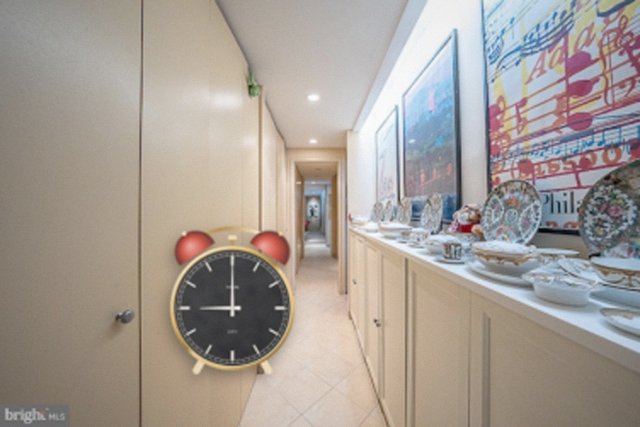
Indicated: 9 h 00 min
